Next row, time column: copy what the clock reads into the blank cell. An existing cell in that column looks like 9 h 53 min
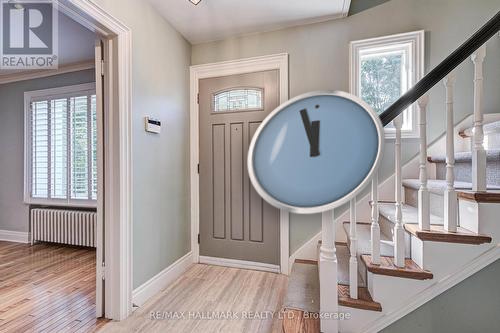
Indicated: 11 h 57 min
